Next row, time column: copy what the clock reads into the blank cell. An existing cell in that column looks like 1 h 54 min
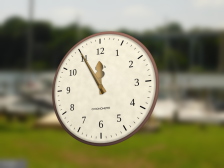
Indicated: 11 h 55 min
